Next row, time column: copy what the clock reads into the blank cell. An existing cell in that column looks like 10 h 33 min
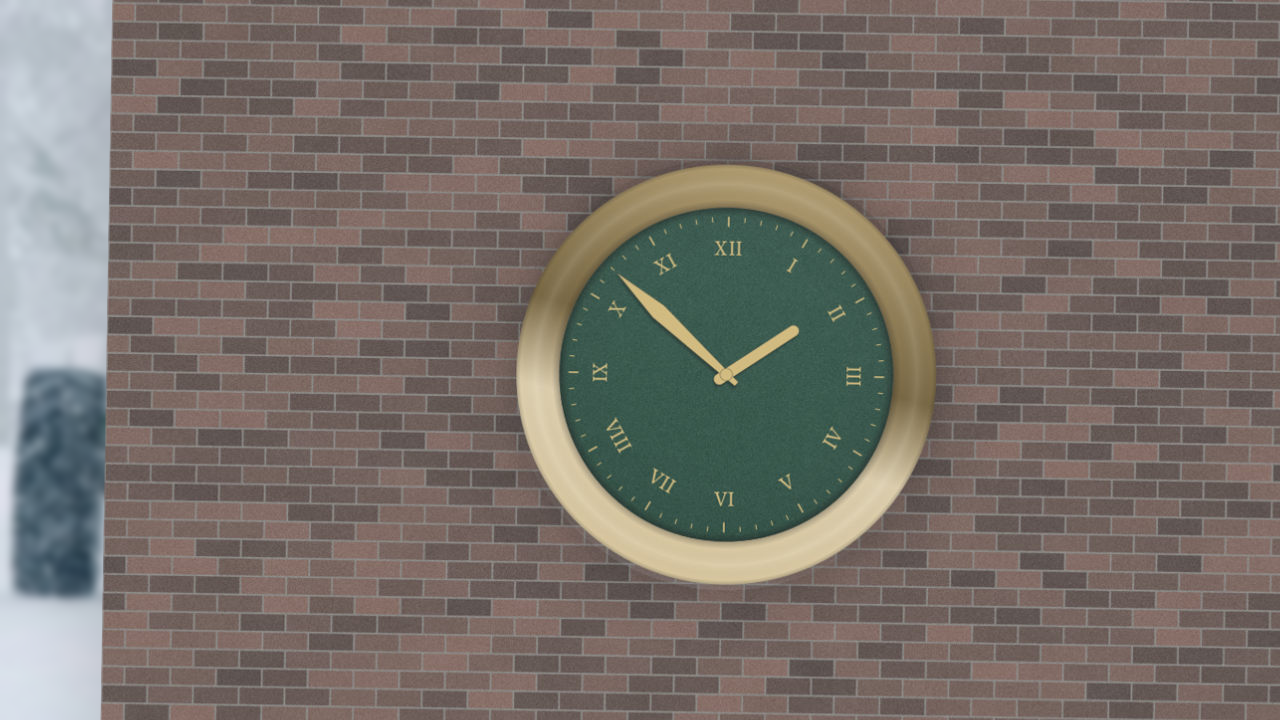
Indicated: 1 h 52 min
